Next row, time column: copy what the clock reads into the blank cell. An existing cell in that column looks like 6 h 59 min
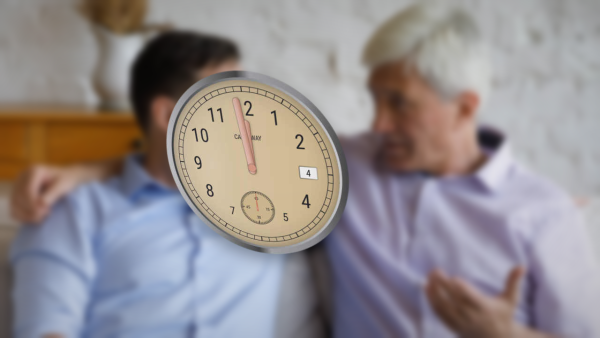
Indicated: 11 h 59 min
